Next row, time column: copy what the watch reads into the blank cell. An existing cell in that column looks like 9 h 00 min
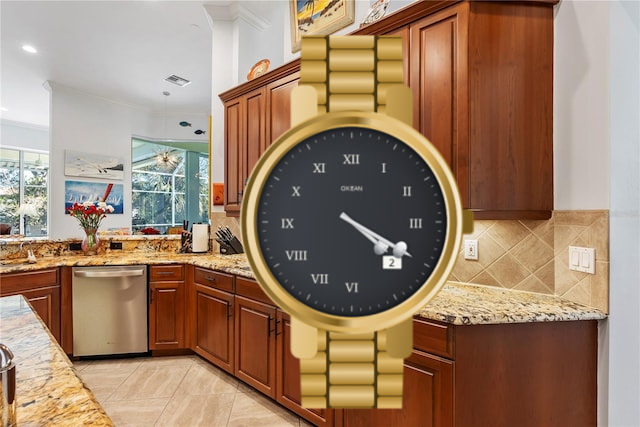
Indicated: 4 h 20 min
